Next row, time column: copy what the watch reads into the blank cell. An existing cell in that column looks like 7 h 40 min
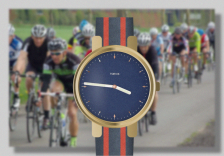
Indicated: 3 h 46 min
